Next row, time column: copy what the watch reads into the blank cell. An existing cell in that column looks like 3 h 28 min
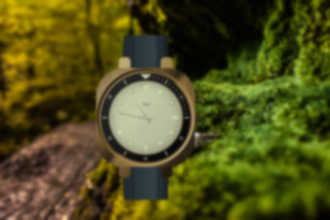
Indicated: 10 h 47 min
